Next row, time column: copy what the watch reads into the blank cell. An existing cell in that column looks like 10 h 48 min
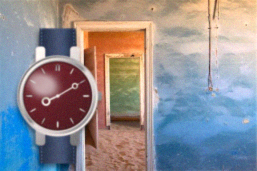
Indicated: 8 h 10 min
